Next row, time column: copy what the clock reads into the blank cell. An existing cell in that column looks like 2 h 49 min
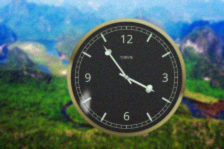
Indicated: 3 h 54 min
